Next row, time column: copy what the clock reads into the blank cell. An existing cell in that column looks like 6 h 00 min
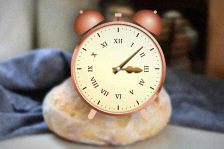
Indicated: 3 h 08 min
